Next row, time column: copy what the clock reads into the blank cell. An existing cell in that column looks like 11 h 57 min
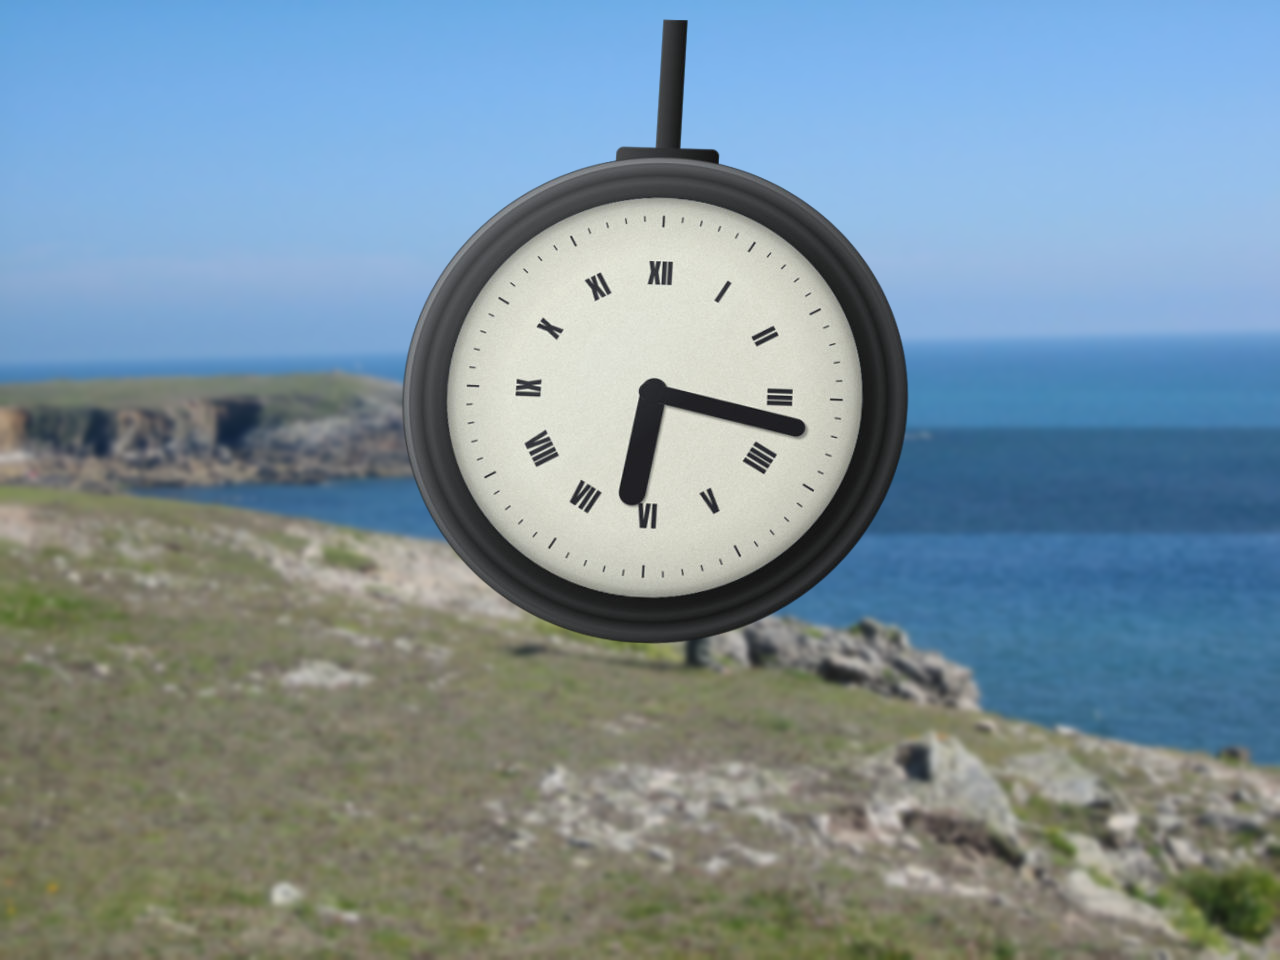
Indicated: 6 h 17 min
